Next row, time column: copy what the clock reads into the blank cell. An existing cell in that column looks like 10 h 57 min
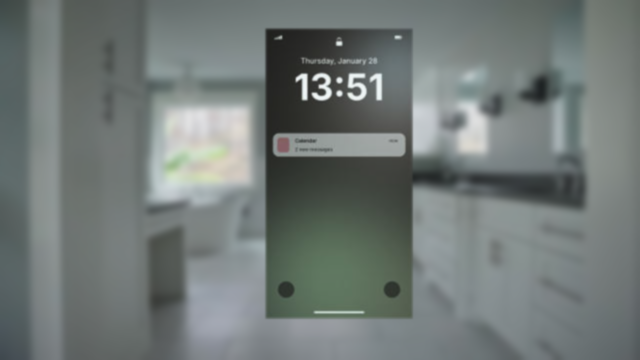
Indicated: 13 h 51 min
